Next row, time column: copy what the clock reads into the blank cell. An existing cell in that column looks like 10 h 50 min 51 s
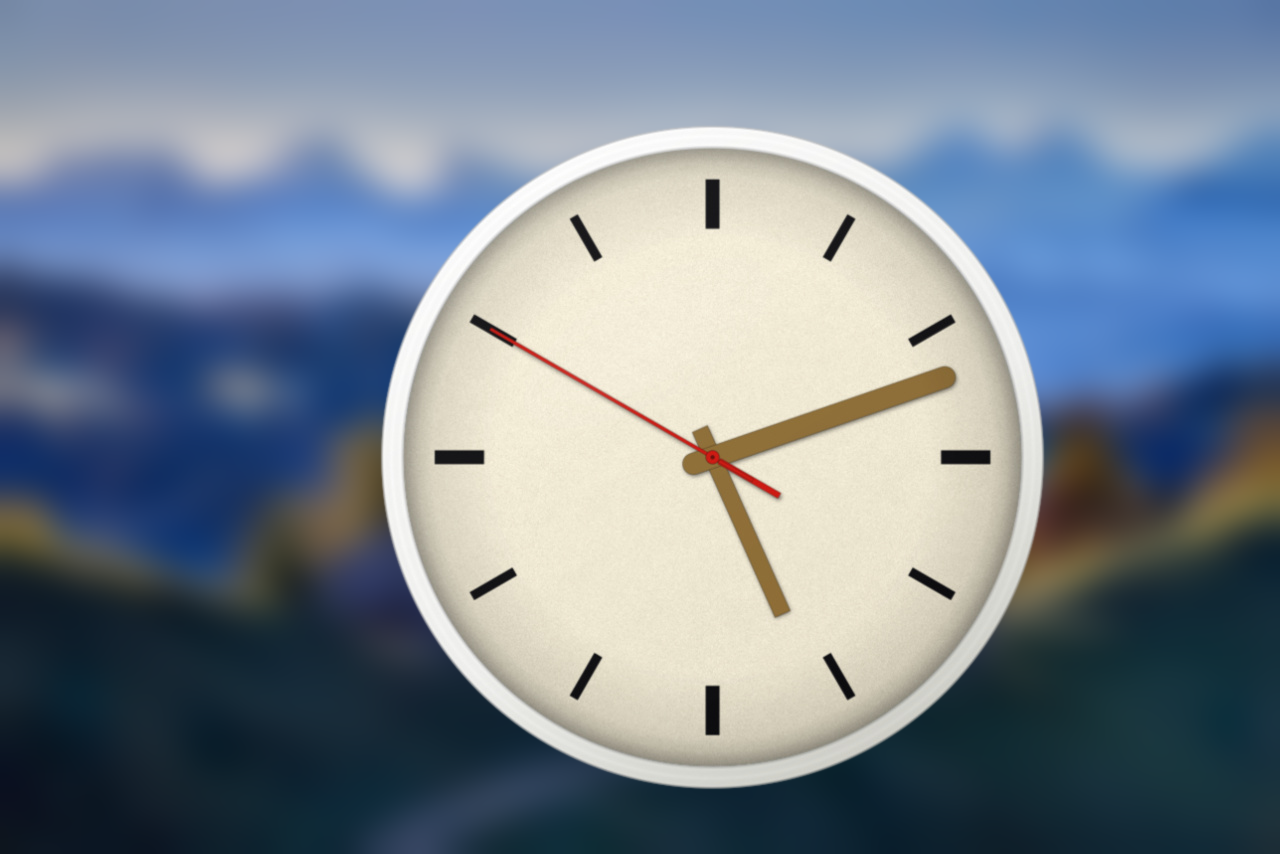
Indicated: 5 h 11 min 50 s
